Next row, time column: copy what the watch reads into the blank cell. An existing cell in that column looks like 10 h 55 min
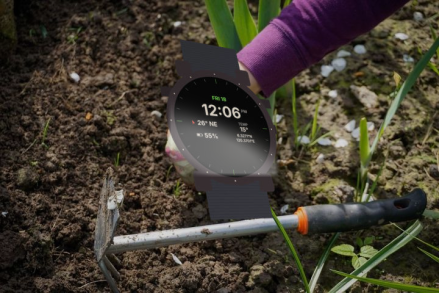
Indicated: 12 h 06 min
